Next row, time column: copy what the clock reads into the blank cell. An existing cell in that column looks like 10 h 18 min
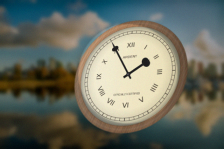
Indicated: 1 h 55 min
